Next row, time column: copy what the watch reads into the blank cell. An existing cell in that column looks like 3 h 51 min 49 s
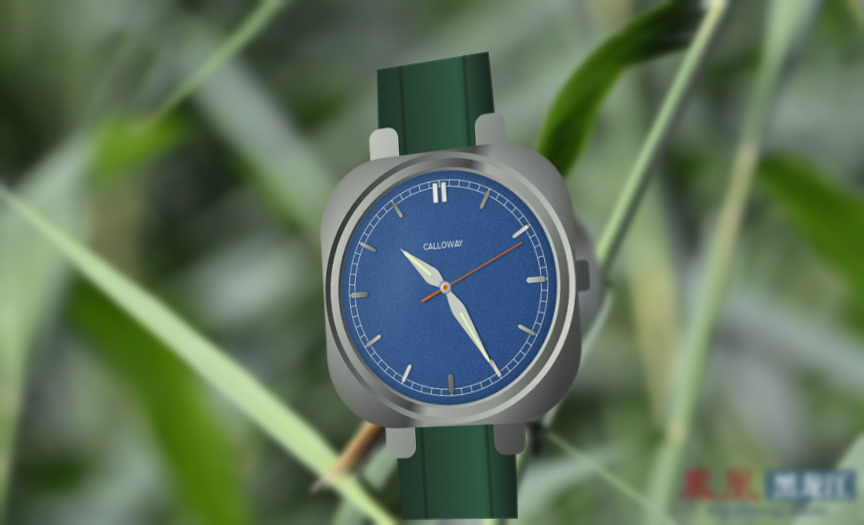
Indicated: 10 h 25 min 11 s
